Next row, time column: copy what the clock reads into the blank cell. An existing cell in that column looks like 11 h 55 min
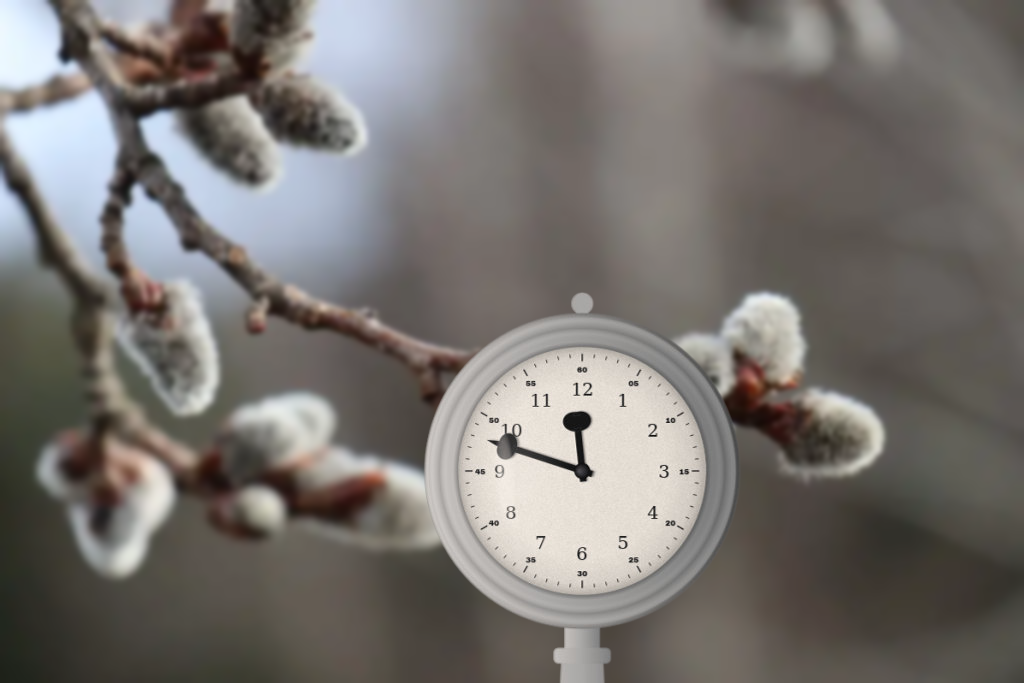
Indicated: 11 h 48 min
